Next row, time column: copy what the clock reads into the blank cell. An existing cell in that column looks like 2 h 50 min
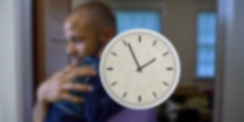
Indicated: 1 h 56 min
